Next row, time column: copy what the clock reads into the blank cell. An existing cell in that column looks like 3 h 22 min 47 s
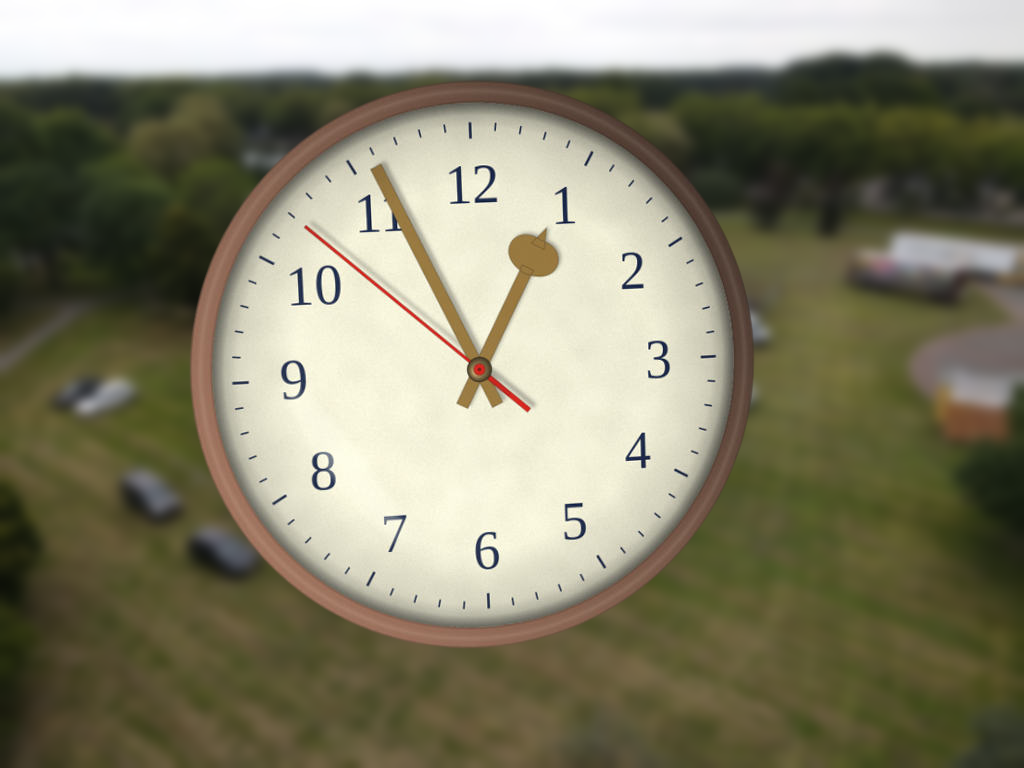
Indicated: 12 h 55 min 52 s
